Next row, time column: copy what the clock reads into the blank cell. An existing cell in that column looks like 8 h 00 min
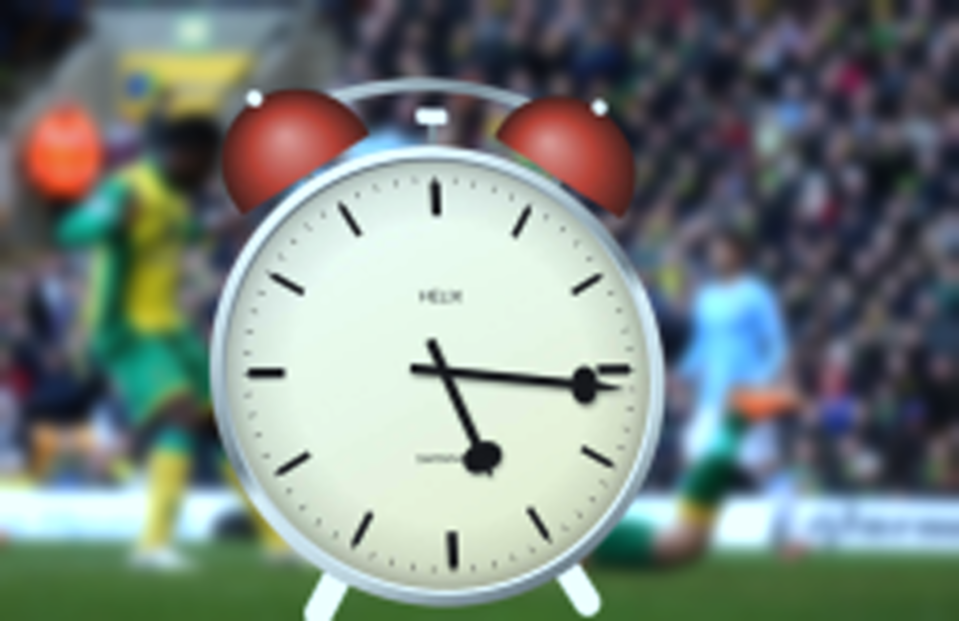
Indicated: 5 h 16 min
